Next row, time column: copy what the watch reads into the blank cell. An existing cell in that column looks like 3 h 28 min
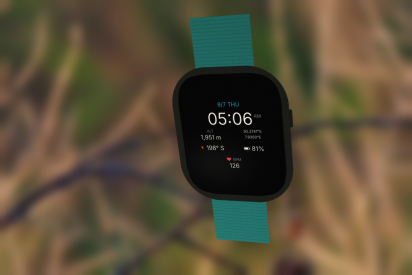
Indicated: 5 h 06 min
